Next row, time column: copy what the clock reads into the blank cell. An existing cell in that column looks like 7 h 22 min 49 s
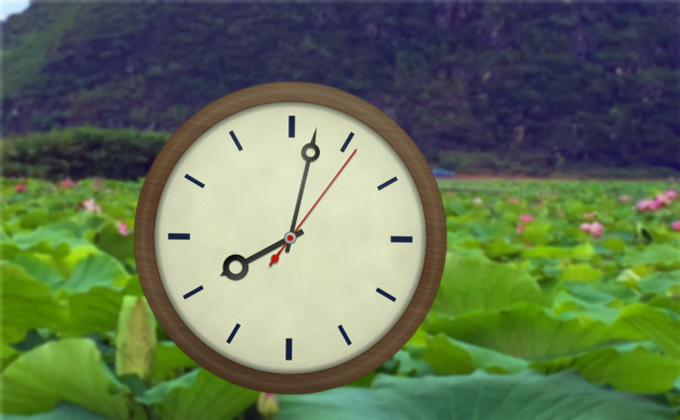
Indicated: 8 h 02 min 06 s
